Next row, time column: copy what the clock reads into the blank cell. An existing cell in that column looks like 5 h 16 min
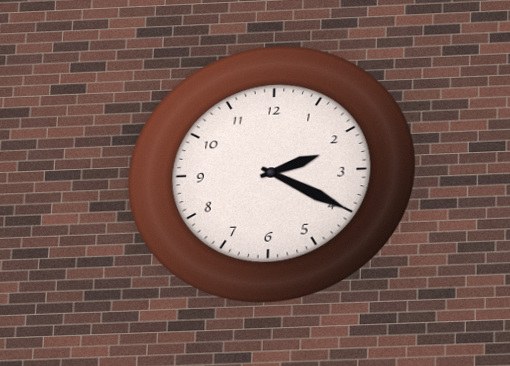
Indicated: 2 h 20 min
